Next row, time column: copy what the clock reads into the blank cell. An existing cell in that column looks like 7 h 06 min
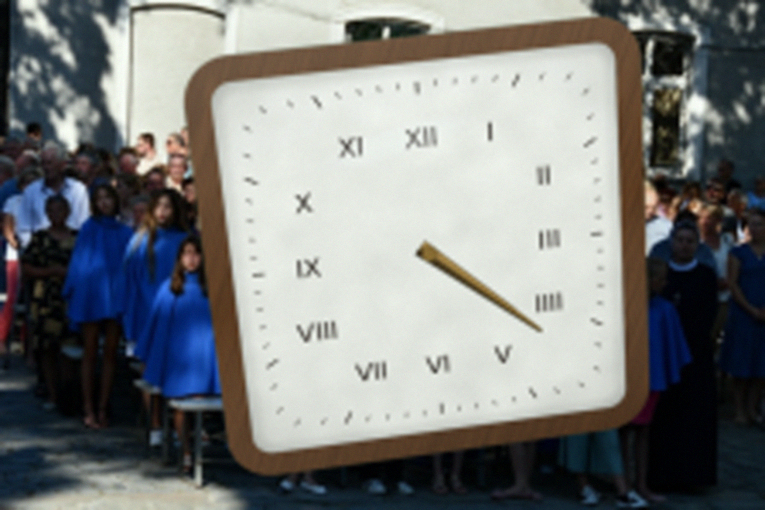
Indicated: 4 h 22 min
